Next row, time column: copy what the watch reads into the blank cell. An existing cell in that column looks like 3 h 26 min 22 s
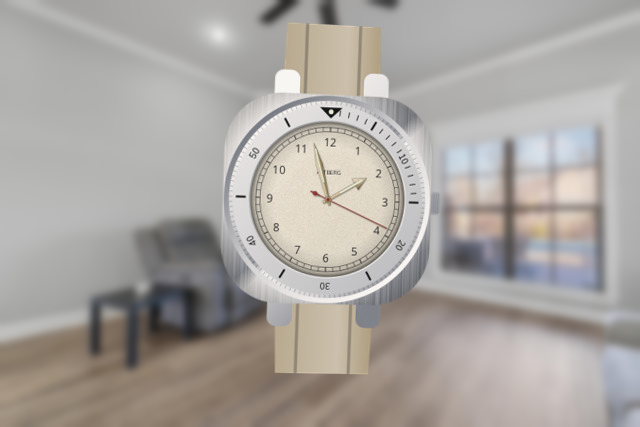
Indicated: 1 h 57 min 19 s
